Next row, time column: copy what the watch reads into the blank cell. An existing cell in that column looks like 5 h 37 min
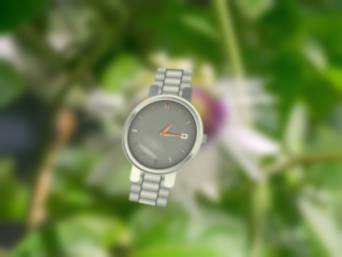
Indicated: 1 h 15 min
